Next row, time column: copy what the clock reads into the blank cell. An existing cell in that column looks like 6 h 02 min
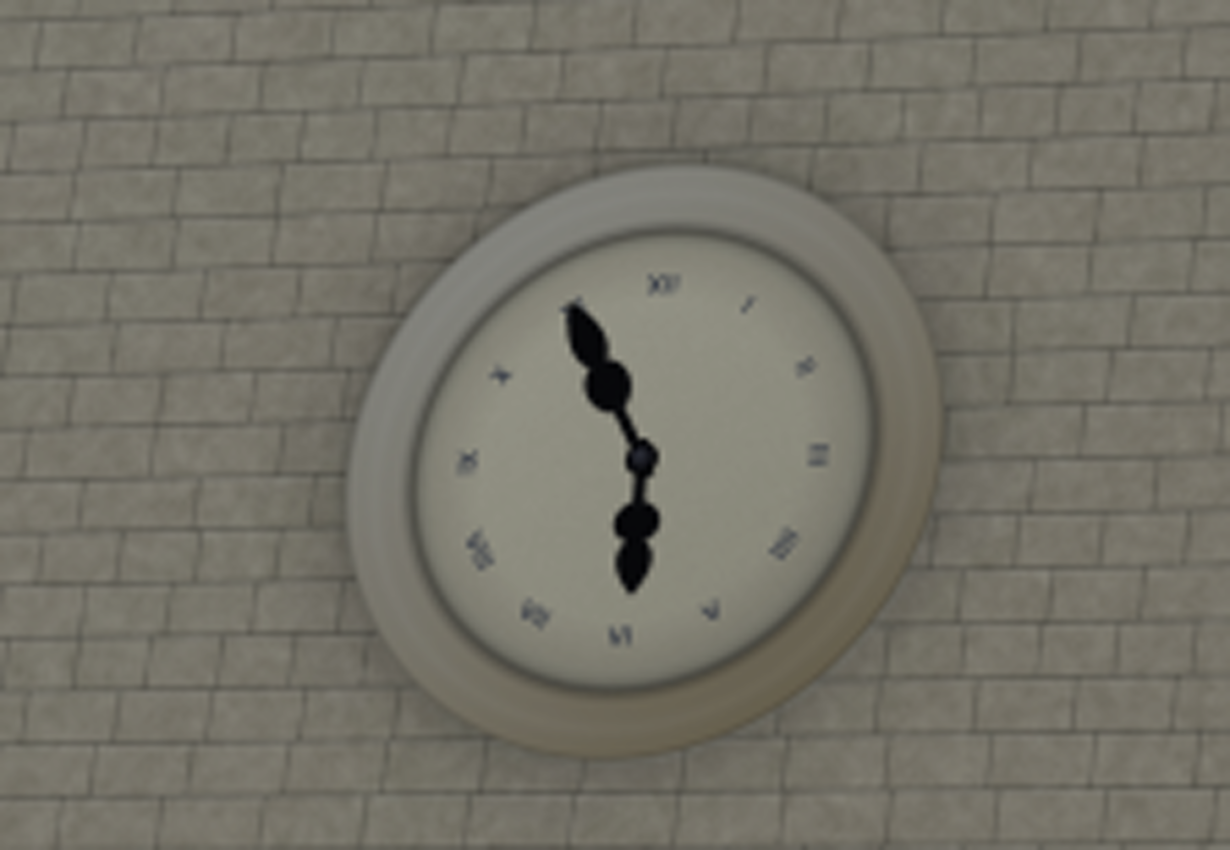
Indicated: 5 h 55 min
